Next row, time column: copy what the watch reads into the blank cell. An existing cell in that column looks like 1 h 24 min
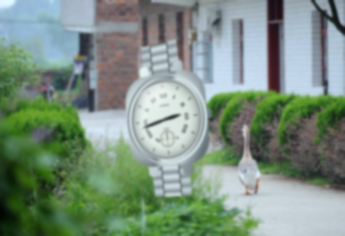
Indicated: 2 h 43 min
